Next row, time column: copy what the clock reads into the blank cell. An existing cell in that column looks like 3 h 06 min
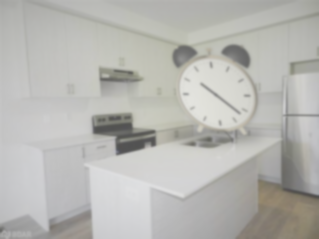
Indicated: 10 h 22 min
